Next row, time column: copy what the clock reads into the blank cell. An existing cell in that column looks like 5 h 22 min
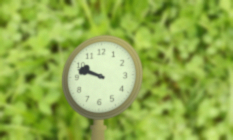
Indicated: 9 h 48 min
